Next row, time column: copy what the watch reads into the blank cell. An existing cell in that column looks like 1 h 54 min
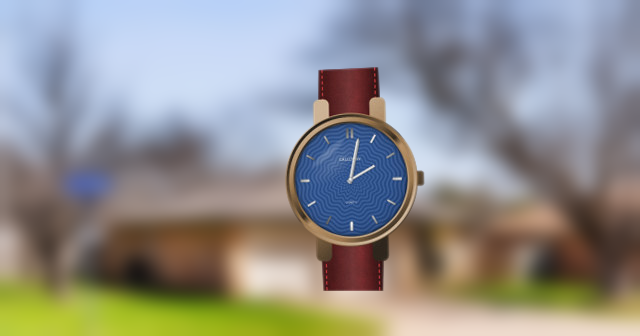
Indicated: 2 h 02 min
